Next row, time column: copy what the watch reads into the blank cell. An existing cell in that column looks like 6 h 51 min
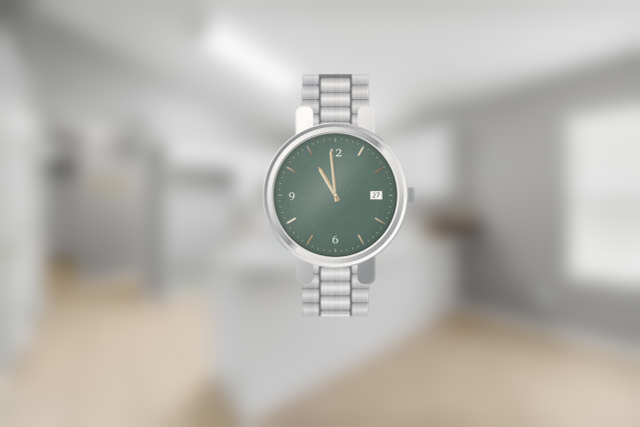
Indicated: 10 h 59 min
